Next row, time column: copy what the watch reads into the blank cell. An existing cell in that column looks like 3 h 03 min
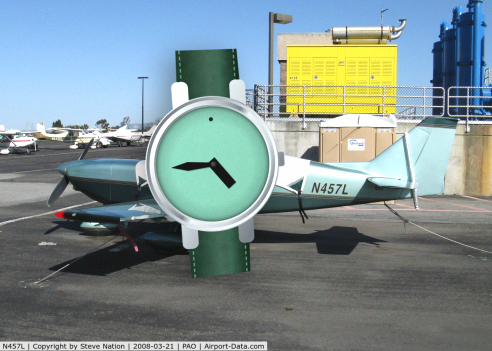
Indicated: 4 h 45 min
